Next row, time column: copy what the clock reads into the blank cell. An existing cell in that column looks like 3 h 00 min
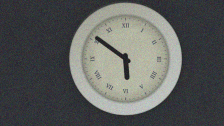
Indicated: 5 h 51 min
